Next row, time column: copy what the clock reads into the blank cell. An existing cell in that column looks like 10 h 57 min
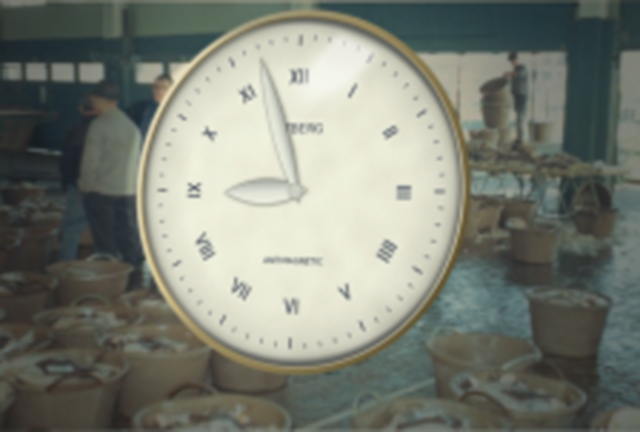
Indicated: 8 h 57 min
